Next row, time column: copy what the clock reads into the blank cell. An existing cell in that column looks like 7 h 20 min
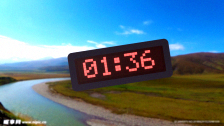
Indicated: 1 h 36 min
